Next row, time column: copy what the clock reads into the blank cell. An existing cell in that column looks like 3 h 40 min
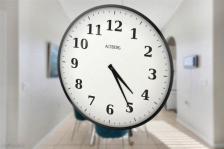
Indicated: 4 h 25 min
